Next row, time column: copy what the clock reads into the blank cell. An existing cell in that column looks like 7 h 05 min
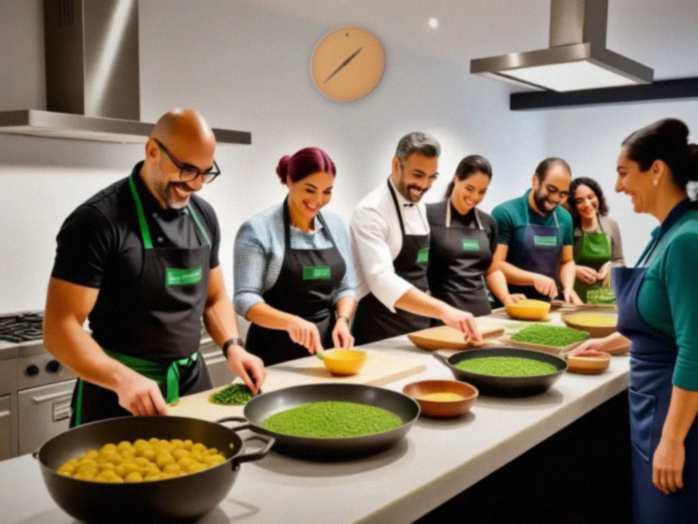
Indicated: 1 h 38 min
